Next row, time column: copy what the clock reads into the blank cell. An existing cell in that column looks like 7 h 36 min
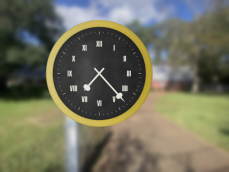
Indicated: 7 h 23 min
